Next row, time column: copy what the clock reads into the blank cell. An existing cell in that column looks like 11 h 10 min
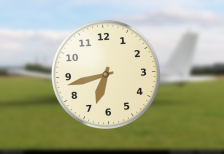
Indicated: 6 h 43 min
